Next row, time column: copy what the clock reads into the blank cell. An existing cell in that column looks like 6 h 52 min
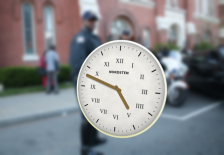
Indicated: 4 h 48 min
